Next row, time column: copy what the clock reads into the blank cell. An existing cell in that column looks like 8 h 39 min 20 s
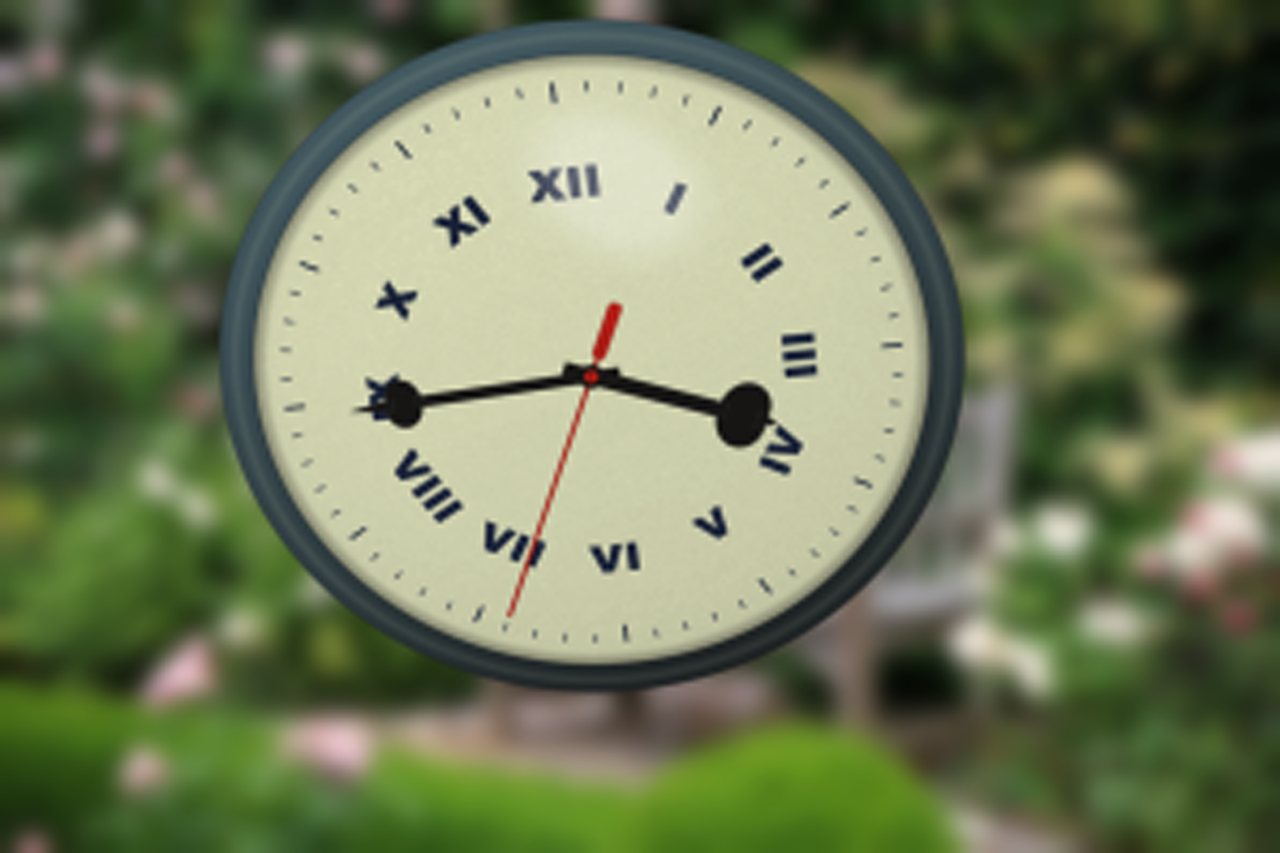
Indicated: 3 h 44 min 34 s
